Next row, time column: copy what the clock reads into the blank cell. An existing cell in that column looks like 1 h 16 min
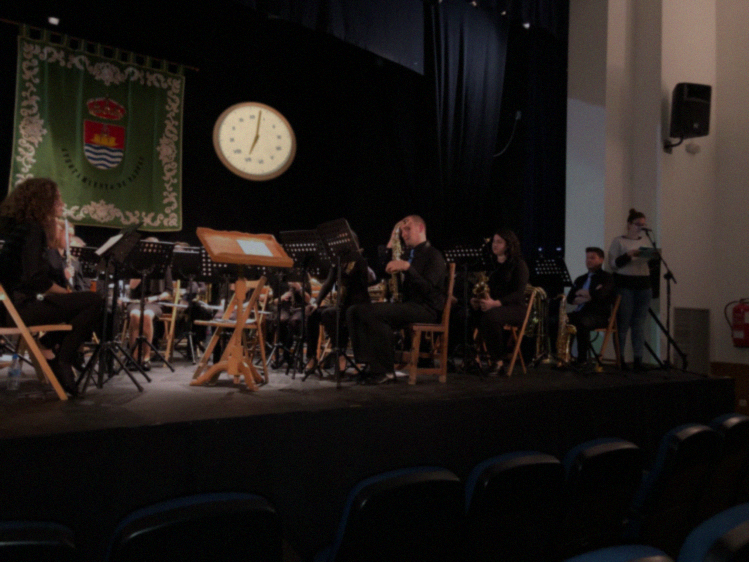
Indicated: 7 h 03 min
